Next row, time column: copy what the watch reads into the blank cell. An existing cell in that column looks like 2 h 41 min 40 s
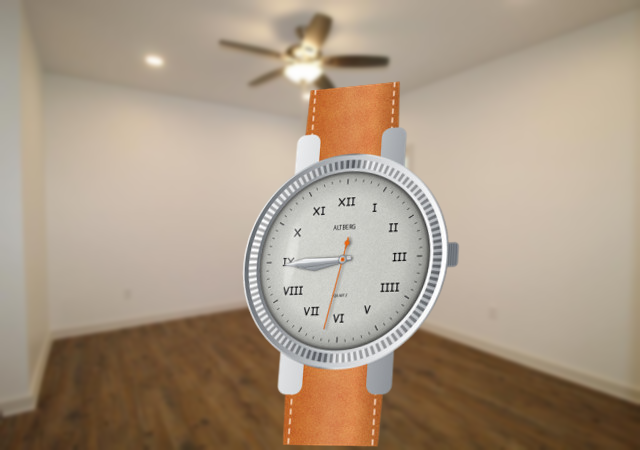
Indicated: 8 h 44 min 32 s
